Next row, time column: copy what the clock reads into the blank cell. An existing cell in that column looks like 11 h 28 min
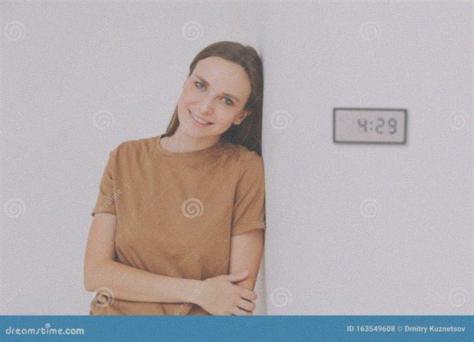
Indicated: 4 h 29 min
